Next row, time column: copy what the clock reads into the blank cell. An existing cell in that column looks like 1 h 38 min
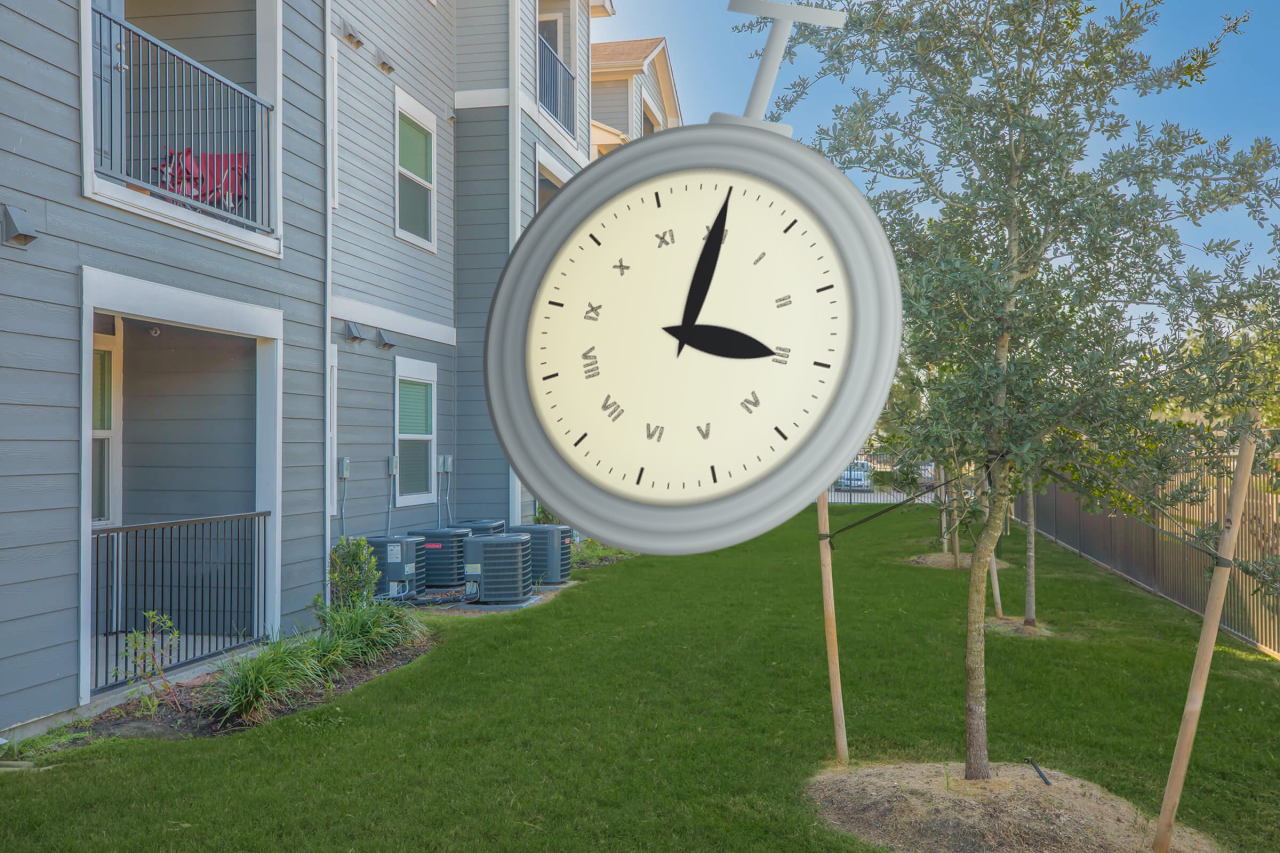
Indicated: 3 h 00 min
